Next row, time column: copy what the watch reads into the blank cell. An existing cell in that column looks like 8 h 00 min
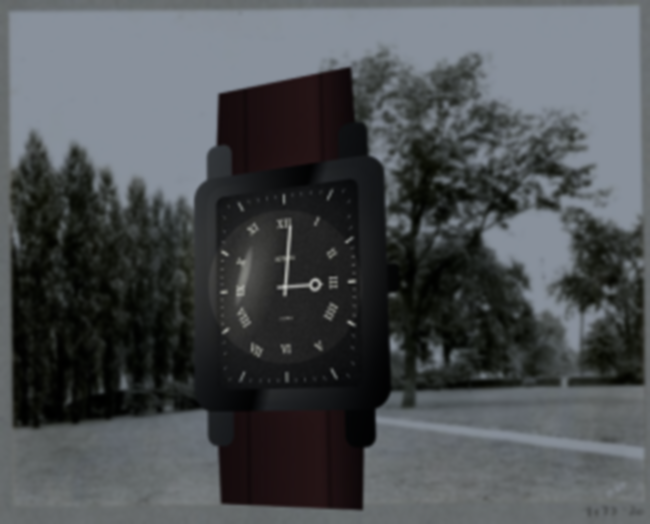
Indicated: 3 h 01 min
